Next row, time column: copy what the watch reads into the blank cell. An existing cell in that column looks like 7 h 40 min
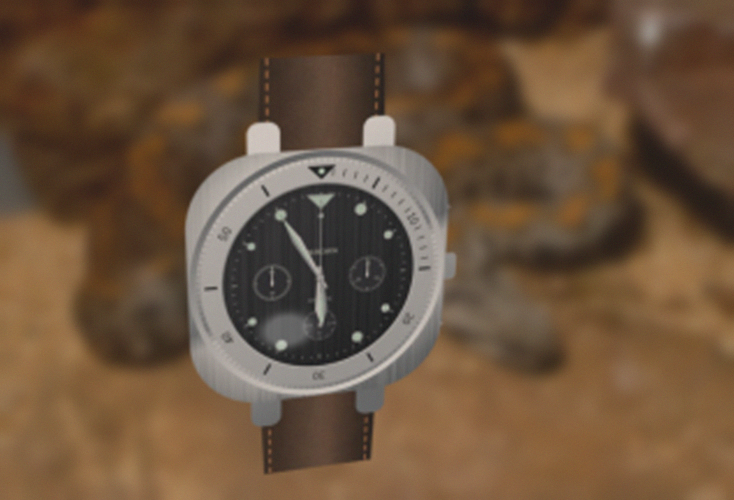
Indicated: 5 h 55 min
